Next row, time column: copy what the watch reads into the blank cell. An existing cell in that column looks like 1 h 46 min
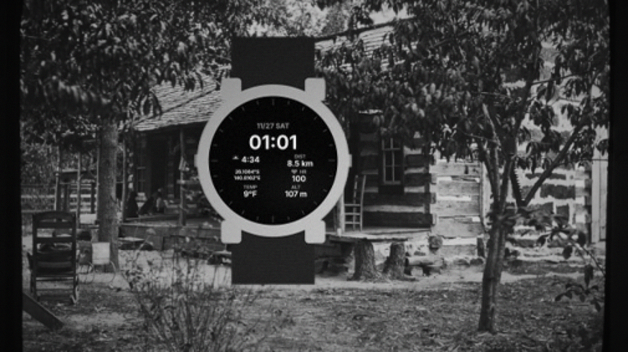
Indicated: 1 h 01 min
